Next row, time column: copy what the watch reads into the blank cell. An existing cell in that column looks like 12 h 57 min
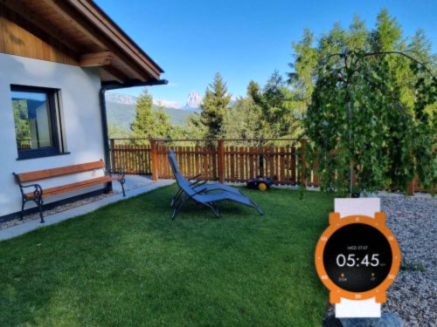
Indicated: 5 h 45 min
